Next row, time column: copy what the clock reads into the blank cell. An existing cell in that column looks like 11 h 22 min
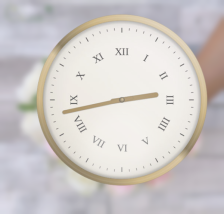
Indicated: 2 h 43 min
